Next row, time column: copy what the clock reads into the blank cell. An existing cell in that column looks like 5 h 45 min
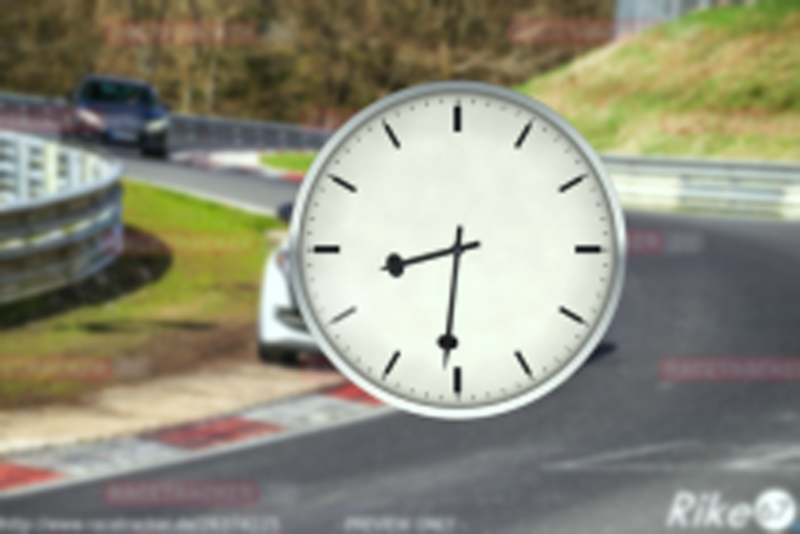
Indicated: 8 h 31 min
